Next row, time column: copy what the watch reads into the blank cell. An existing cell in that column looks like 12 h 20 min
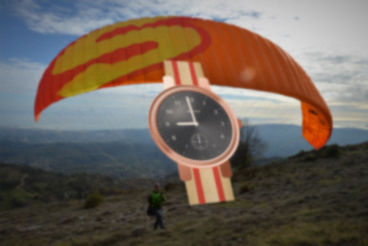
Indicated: 8 h 59 min
